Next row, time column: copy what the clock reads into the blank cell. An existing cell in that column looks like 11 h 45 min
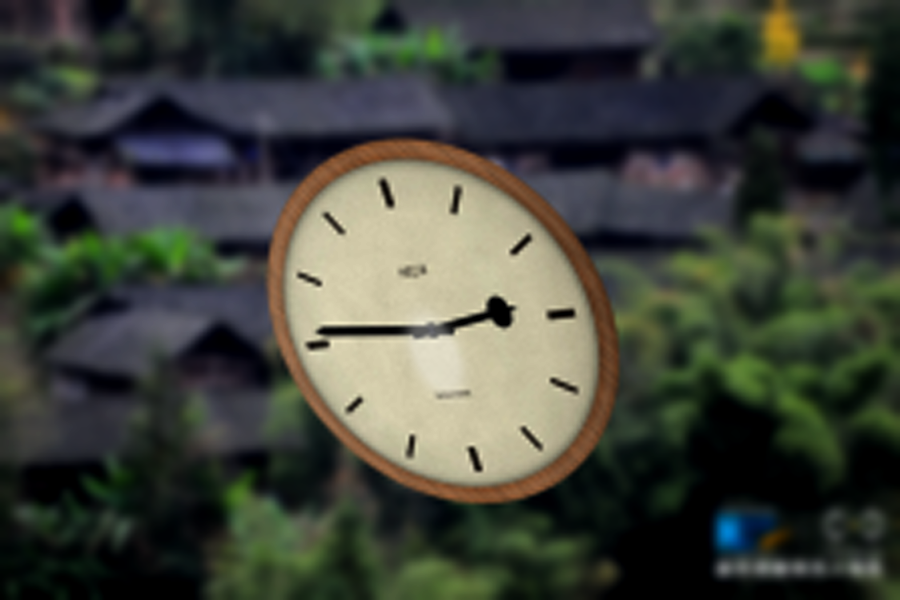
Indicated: 2 h 46 min
